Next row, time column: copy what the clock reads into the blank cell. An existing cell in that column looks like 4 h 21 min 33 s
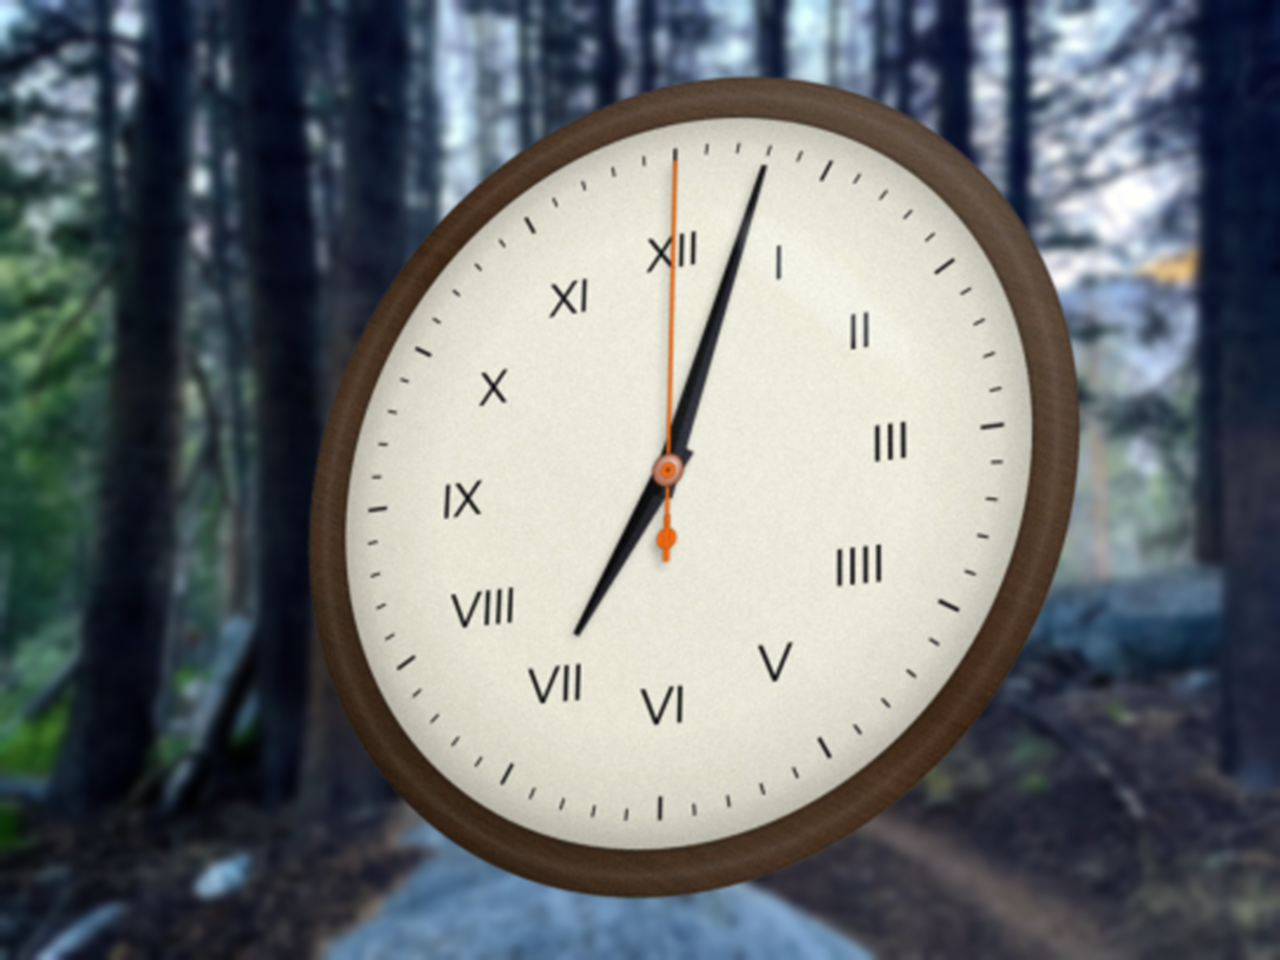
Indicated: 7 h 03 min 00 s
